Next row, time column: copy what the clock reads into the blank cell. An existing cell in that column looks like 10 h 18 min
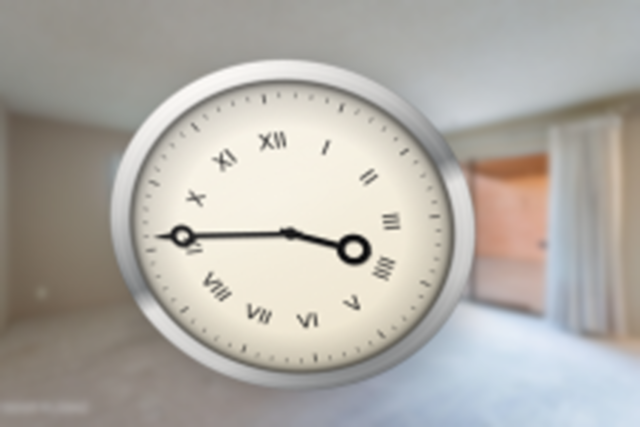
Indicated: 3 h 46 min
